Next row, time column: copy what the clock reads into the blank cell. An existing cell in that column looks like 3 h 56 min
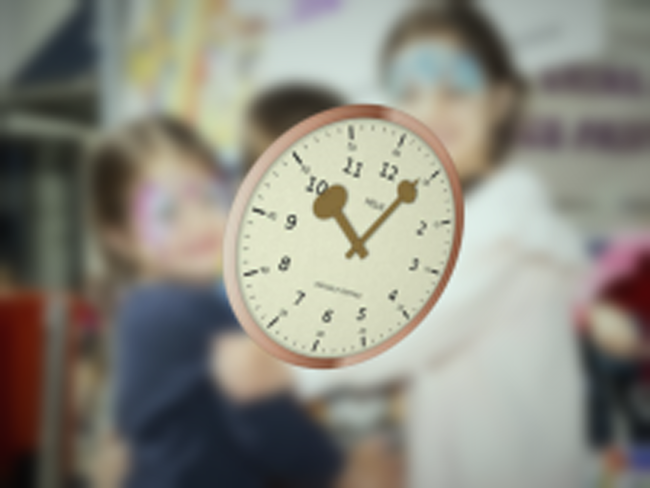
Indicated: 10 h 04 min
